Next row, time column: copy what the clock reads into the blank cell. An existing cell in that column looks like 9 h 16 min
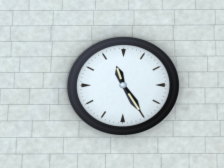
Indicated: 11 h 25 min
